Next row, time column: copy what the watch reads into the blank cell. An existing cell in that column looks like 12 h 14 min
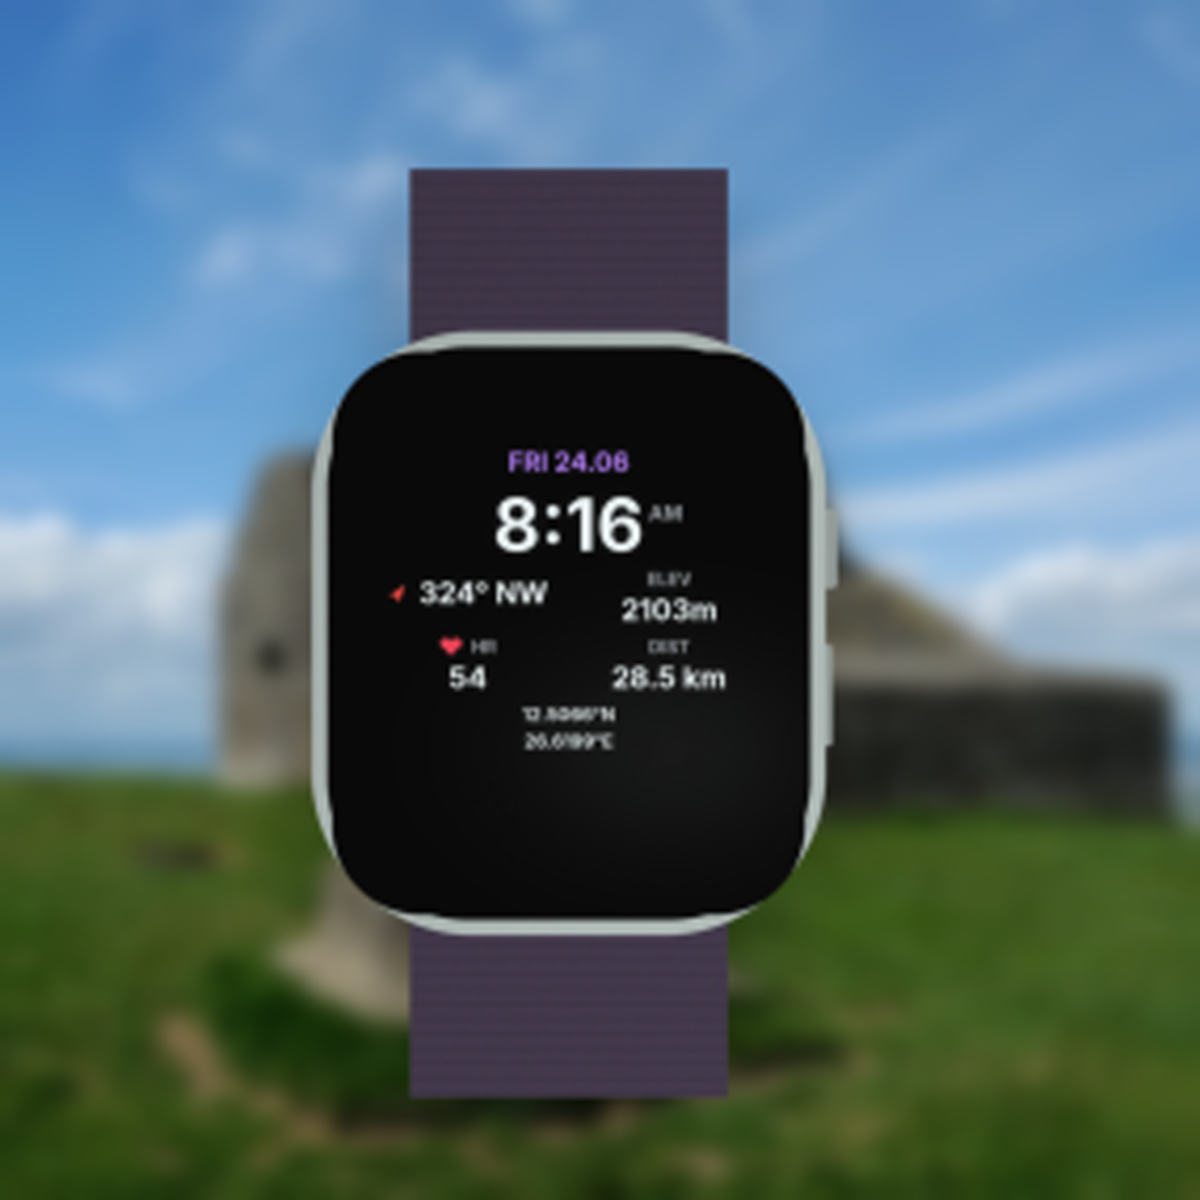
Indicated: 8 h 16 min
